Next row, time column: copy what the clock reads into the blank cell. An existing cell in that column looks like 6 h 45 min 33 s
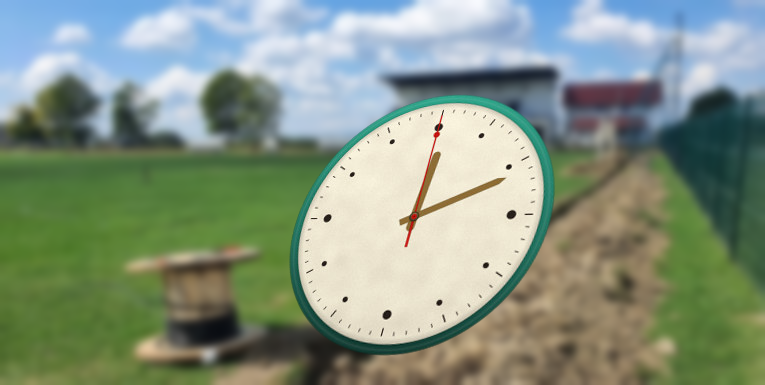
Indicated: 12 h 11 min 00 s
